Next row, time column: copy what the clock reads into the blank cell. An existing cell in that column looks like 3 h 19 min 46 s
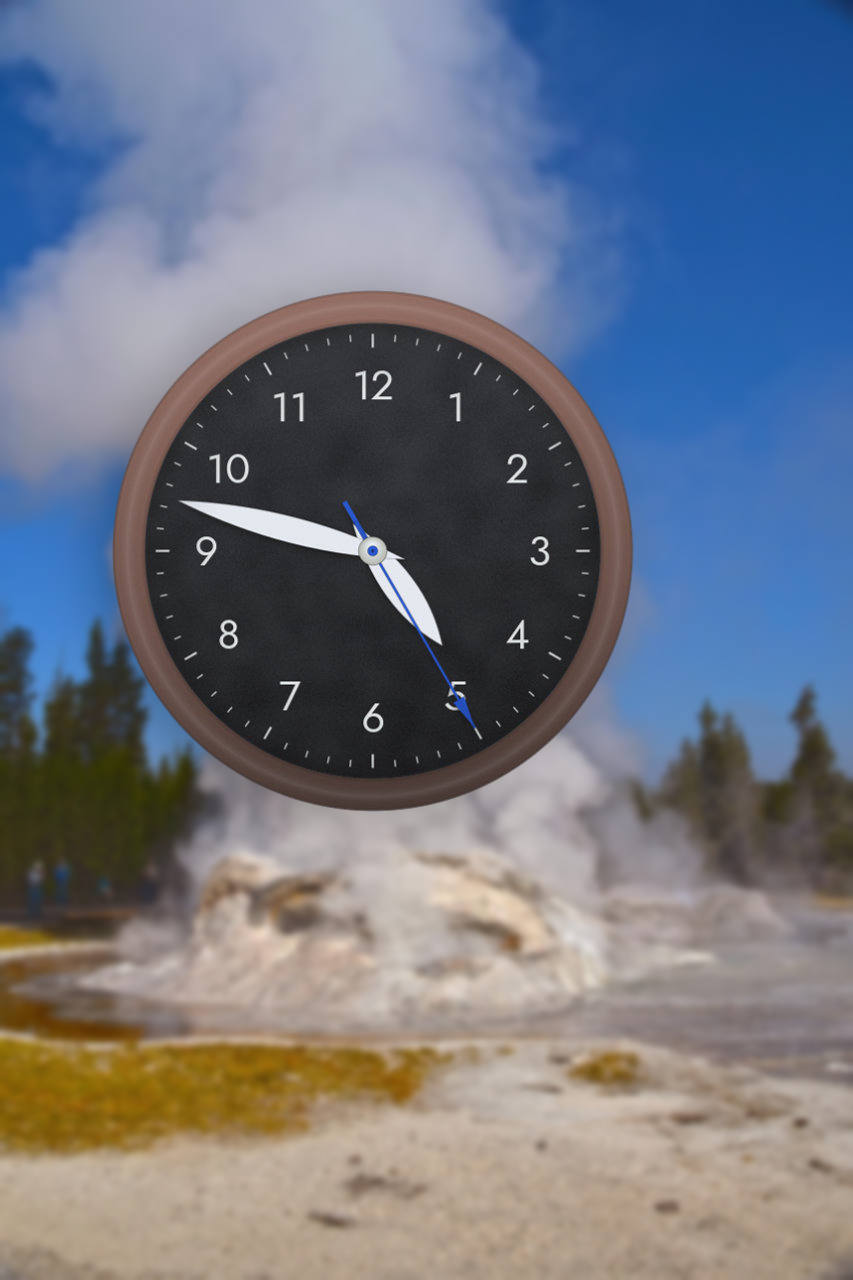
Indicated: 4 h 47 min 25 s
